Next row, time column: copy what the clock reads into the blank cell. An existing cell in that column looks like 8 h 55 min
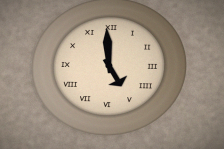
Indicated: 4 h 59 min
